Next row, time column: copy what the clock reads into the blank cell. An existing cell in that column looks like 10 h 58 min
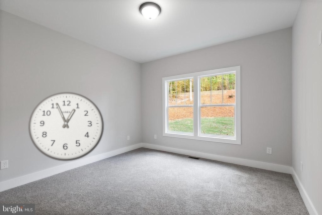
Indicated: 12 h 56 min
